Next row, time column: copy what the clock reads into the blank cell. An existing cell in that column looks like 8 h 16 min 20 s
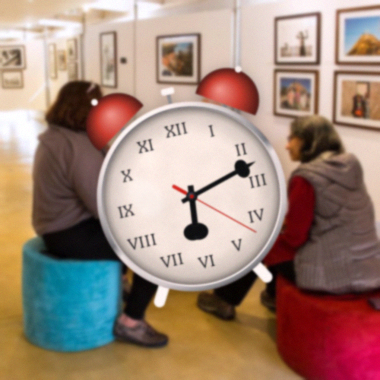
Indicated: 6 h 12 min 22 s
